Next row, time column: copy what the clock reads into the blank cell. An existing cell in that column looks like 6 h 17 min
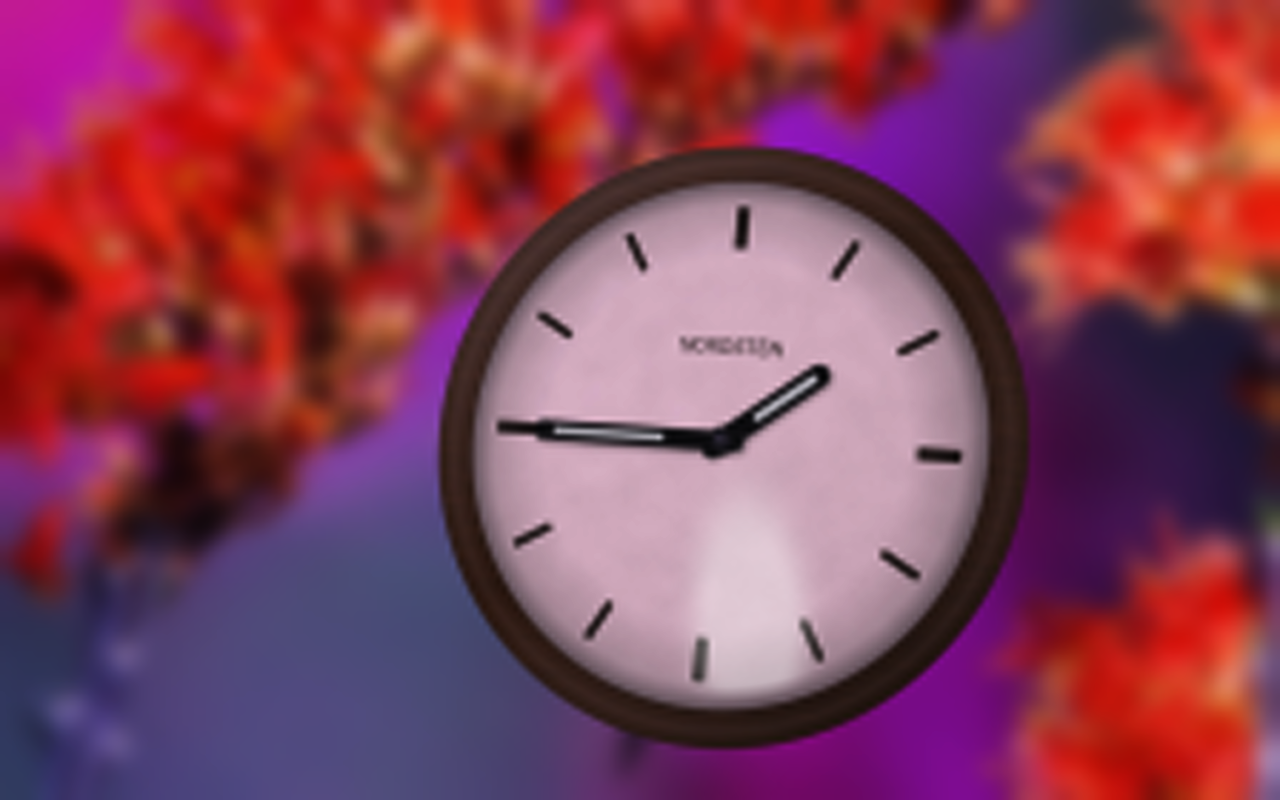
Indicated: 1 h 45 min
